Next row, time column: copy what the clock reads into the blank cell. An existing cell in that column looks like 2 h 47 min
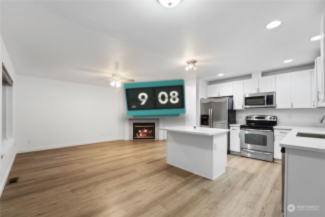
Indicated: 9 h 08 min
